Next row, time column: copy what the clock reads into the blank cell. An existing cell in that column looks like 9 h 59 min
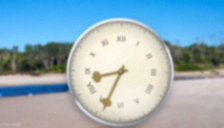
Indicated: 8 h 34 min
